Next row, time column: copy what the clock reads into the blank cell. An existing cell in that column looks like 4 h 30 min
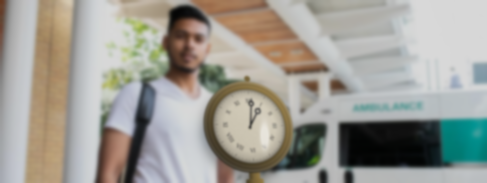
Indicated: 1 h 01 min
